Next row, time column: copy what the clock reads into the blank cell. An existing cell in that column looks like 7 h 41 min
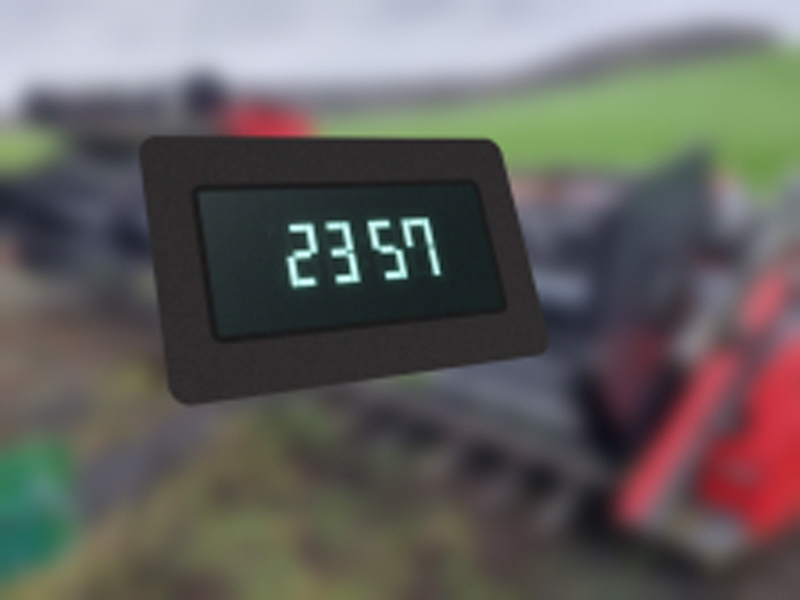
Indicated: 23 h 57 min
